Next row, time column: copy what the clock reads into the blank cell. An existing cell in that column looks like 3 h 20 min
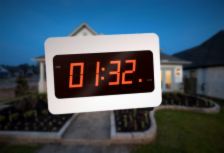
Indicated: 1 h 32 min
